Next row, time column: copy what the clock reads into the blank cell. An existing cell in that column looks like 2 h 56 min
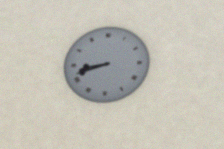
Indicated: 8 h 42 min
